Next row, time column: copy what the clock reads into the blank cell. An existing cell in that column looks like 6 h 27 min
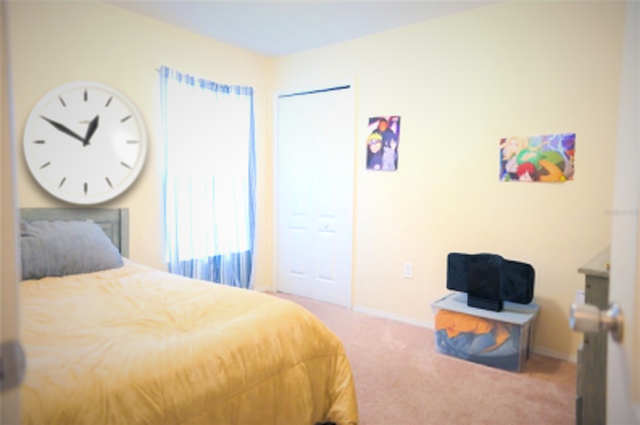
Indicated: 12 h 50 min
